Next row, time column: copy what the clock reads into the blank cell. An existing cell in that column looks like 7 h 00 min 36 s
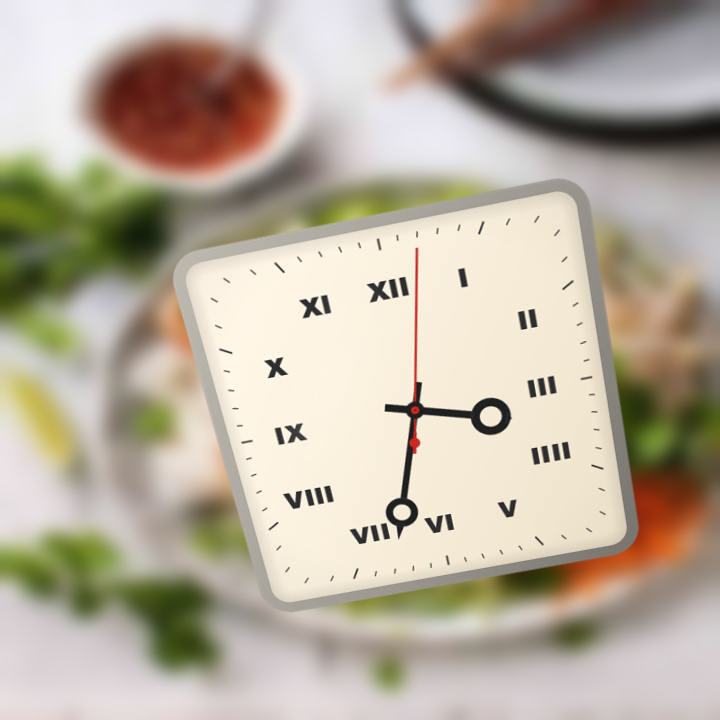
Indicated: 3 h 33 min 02 s
